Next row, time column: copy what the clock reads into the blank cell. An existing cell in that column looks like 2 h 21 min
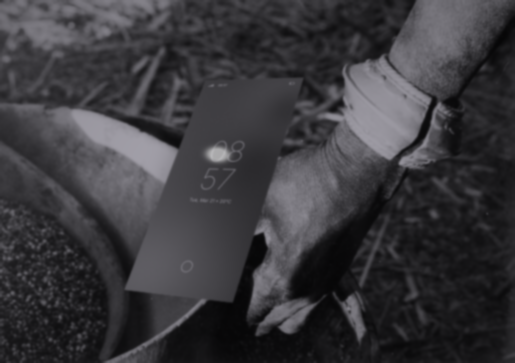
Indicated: 8 h 57 min
